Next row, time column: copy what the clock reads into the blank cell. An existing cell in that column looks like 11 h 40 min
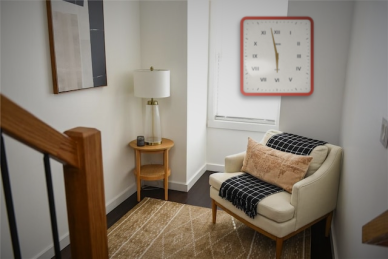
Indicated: 5 h 58 min
